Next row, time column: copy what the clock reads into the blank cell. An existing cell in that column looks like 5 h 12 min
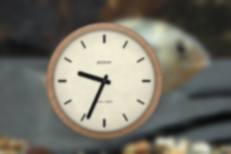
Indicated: 9 h 34 min
